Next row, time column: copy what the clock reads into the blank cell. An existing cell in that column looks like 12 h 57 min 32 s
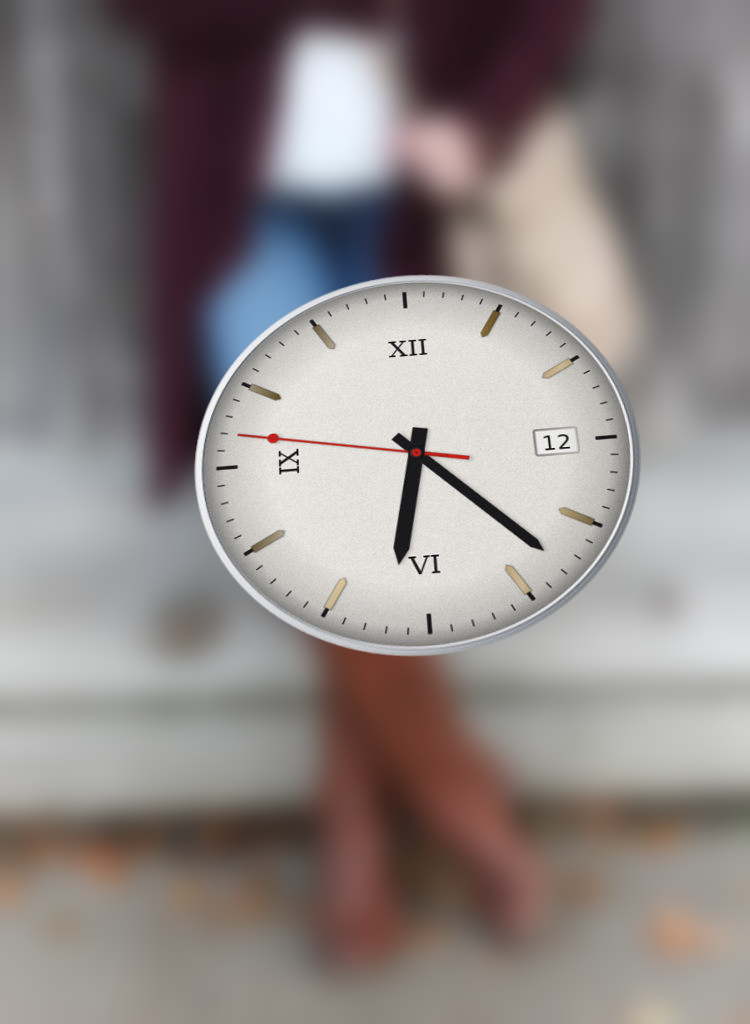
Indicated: 6 h 22 min 47 s
